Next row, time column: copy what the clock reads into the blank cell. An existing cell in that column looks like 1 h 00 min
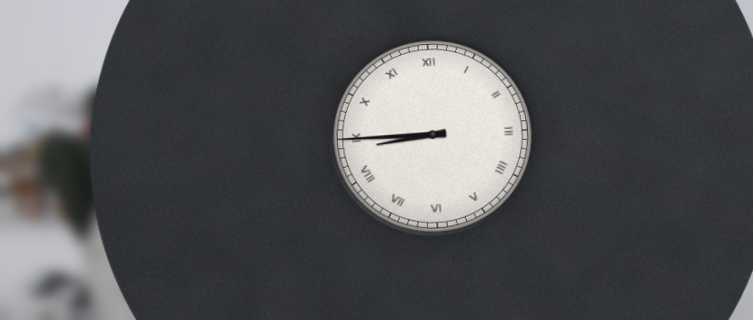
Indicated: 8 h 45 min
